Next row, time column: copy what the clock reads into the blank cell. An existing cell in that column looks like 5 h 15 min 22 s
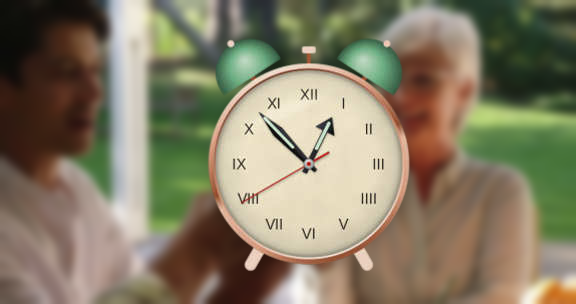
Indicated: 12 h 52 min 40 s
